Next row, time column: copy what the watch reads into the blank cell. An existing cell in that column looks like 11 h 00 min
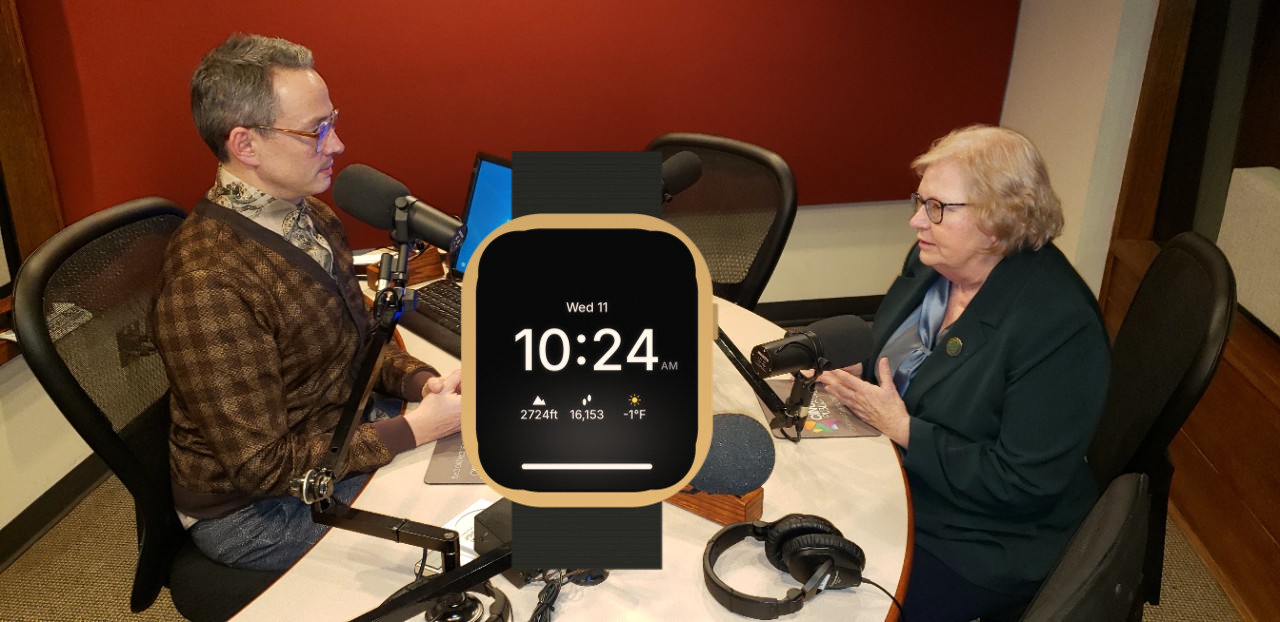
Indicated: 10 h 24 min
